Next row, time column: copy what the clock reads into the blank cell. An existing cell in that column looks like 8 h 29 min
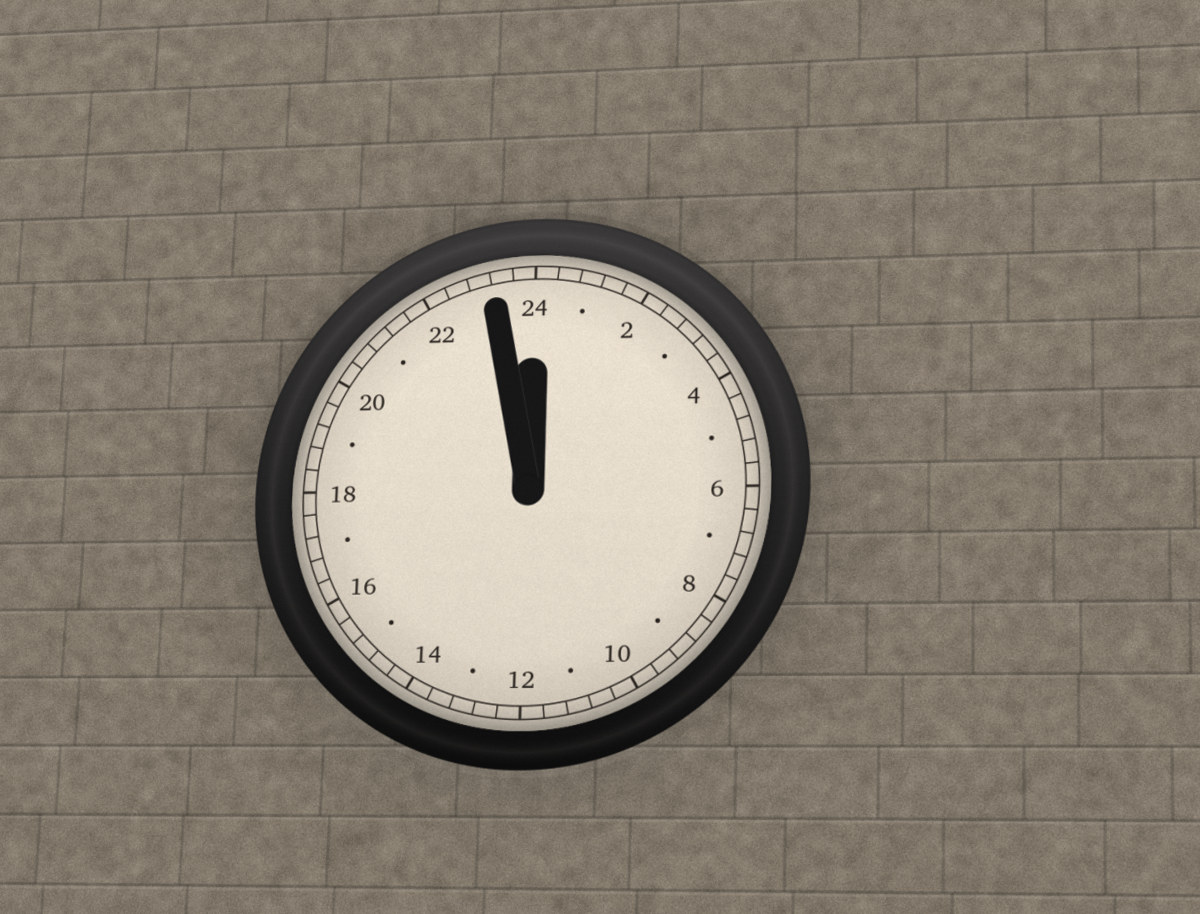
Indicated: 23 h 58 min
